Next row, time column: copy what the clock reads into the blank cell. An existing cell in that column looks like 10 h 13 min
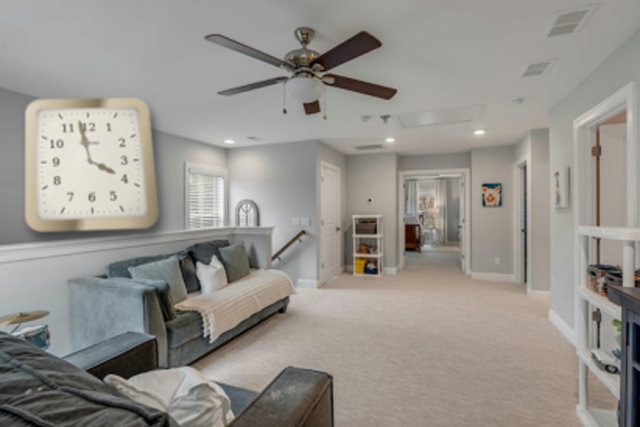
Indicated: 3 h 58 min
